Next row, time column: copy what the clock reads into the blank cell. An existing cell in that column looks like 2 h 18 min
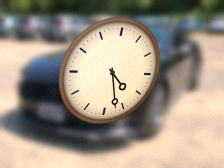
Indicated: 4 h 27 min
